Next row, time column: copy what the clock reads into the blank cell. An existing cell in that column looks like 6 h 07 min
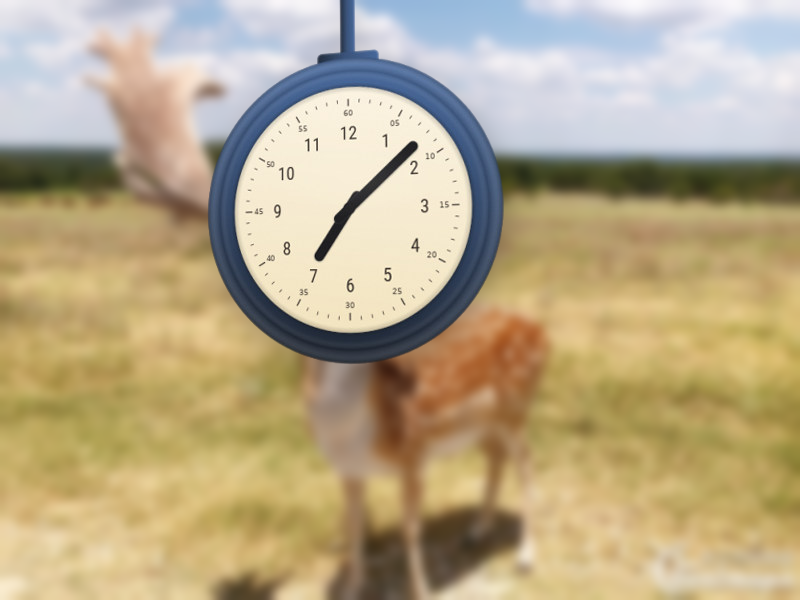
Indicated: 7 h 08 min
